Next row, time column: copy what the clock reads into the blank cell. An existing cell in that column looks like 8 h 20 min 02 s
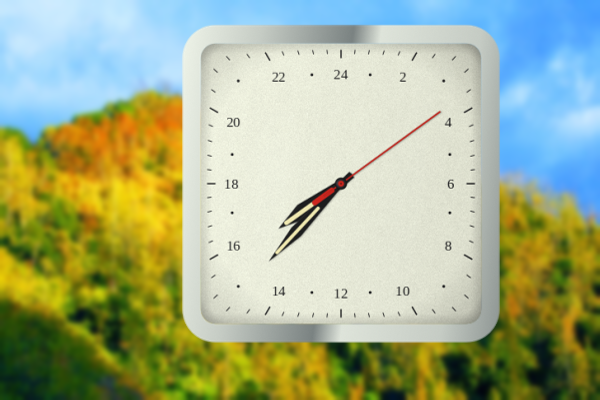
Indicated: 15 h 37 min 09 s
